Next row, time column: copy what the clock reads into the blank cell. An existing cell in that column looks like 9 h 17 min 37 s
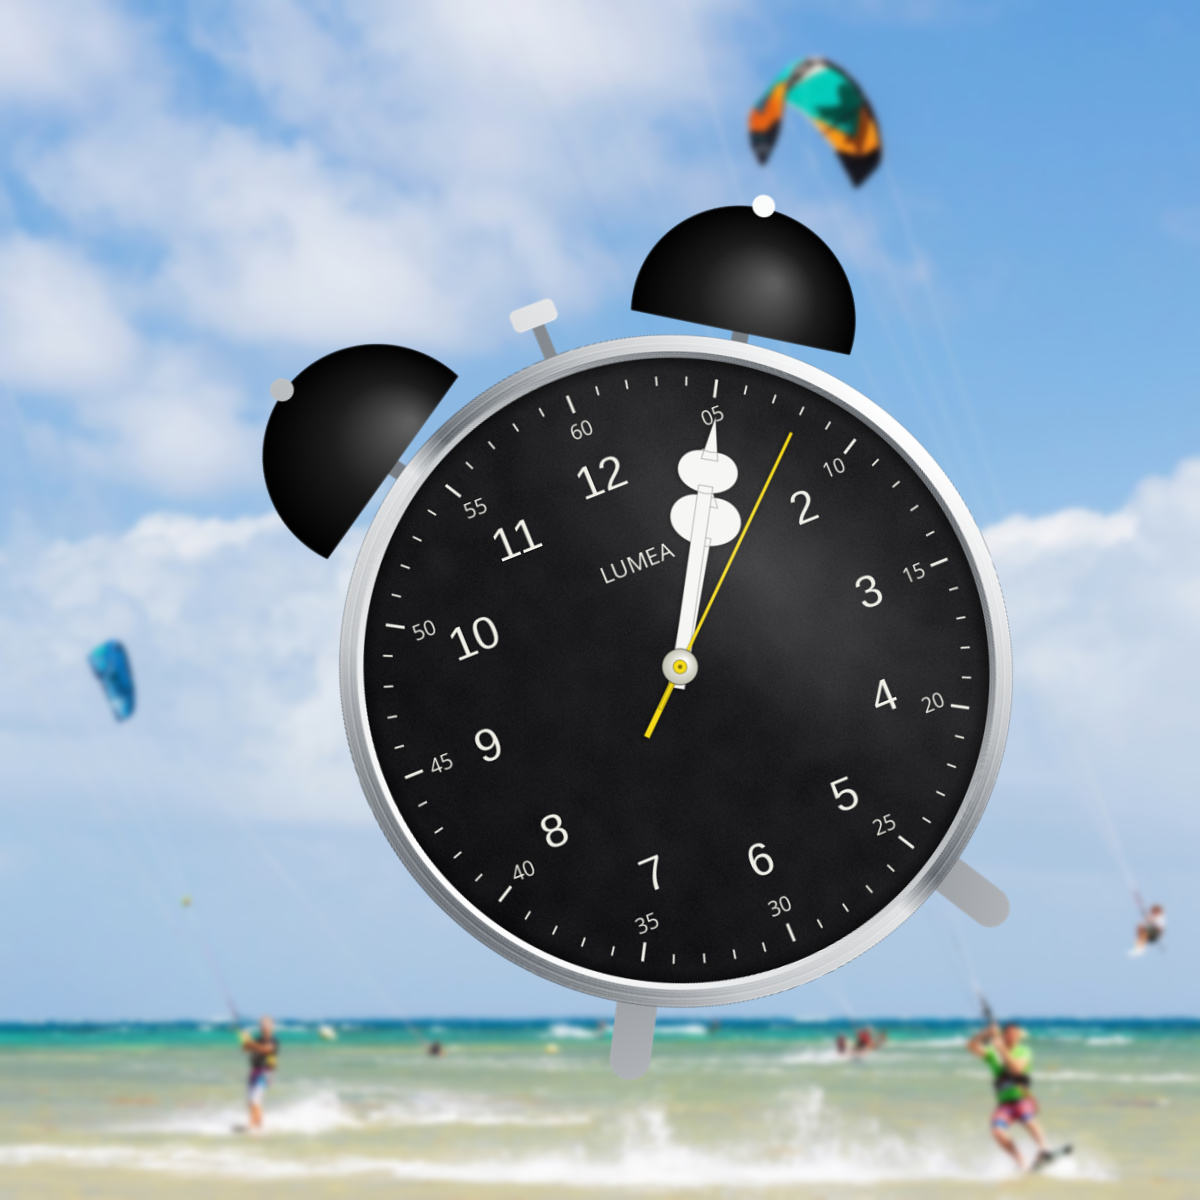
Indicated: 1 h 05 min 08 s
